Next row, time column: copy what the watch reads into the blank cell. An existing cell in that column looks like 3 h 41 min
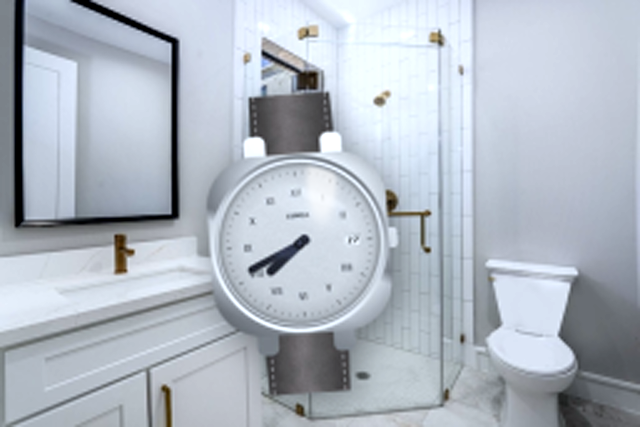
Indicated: 7 h 41 min
